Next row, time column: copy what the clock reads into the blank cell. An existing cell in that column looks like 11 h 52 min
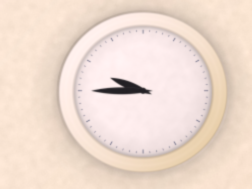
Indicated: 9 h 45 min
